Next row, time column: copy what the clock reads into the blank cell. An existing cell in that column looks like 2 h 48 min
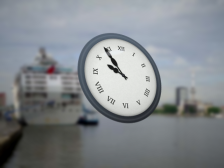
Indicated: 9 h 54 min
